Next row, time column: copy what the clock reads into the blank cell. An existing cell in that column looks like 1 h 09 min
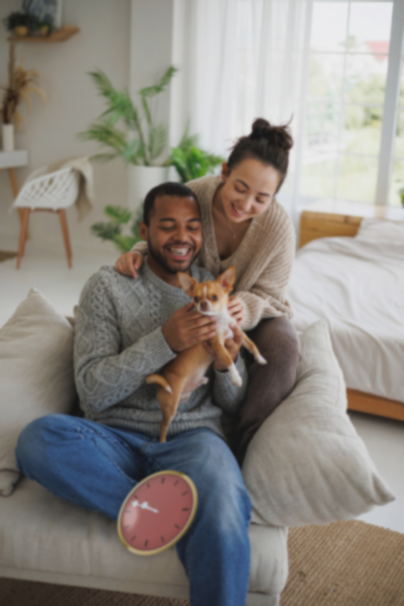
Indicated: 9 h 48 min
